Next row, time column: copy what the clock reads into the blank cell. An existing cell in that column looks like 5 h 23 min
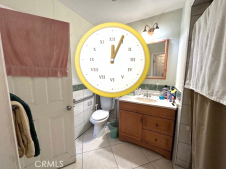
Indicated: 12 h 04 min
